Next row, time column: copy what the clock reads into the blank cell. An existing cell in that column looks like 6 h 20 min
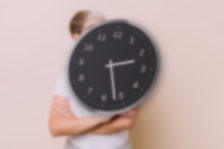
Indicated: 2 h 27 min
